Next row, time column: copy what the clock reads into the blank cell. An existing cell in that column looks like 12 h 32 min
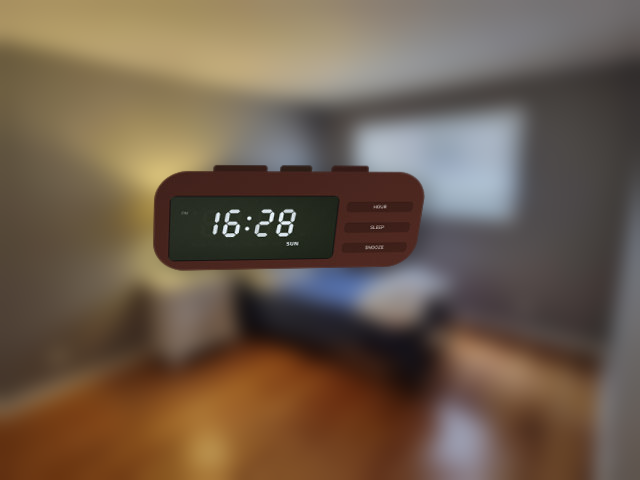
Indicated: 16 h 28 min
